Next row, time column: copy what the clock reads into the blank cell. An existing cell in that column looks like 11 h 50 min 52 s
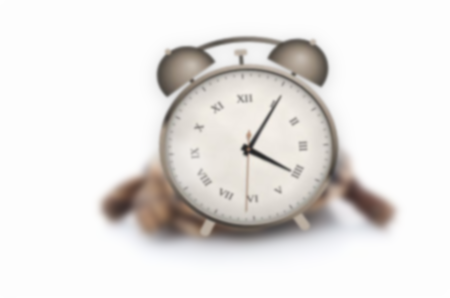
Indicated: 4 h 05 min 31 s
